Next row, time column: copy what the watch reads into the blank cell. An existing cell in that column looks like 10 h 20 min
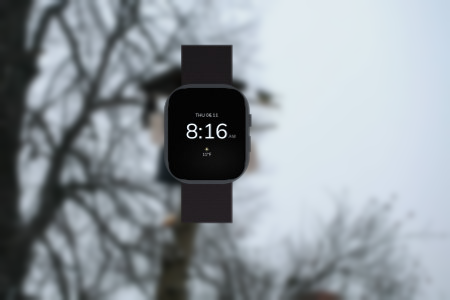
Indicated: 8 h 16 min
